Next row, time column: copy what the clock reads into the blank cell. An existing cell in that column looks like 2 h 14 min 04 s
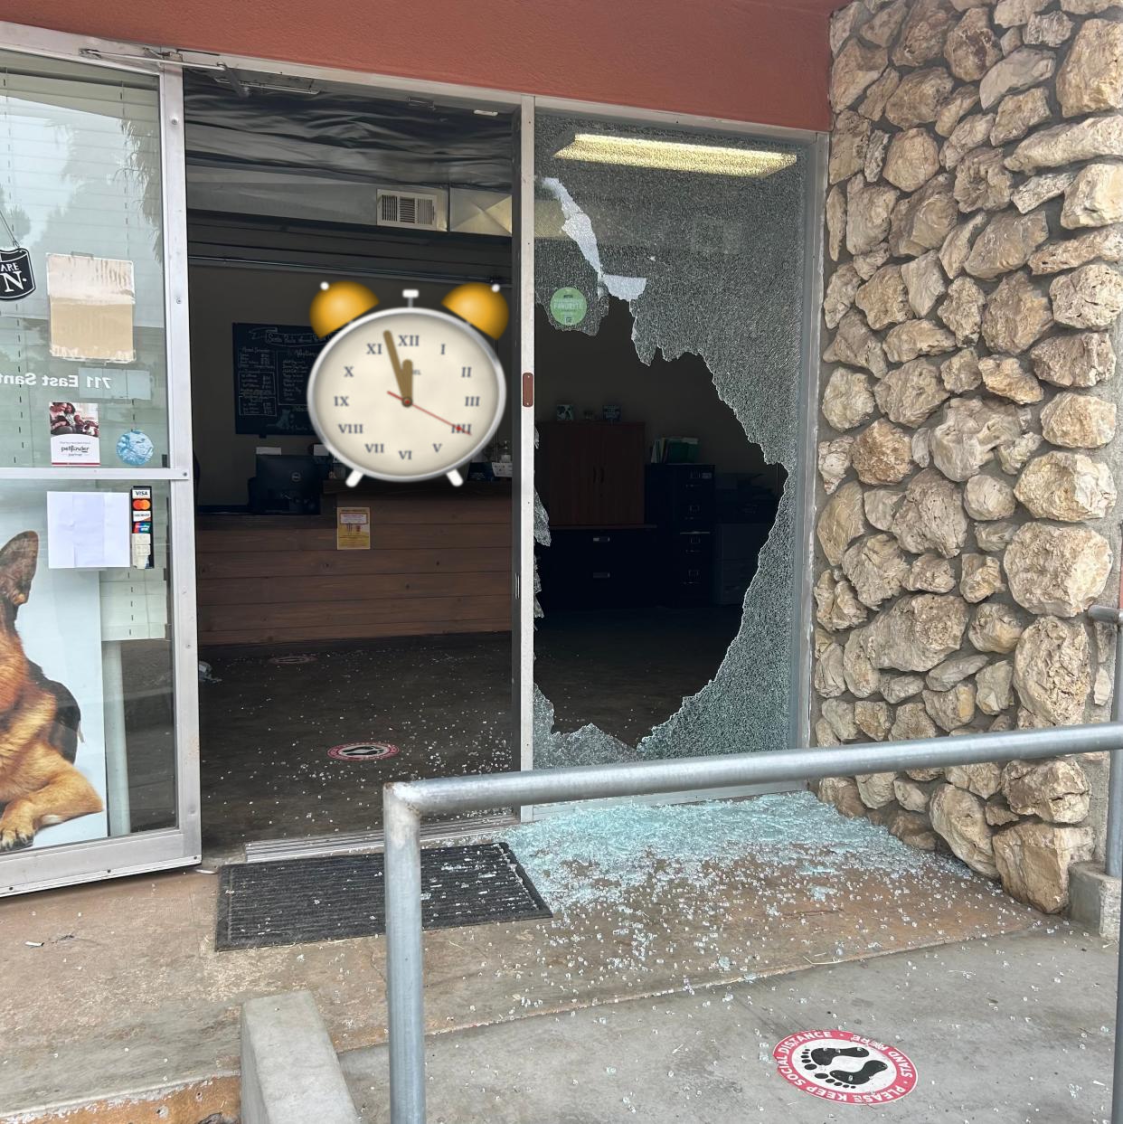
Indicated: 11 h 57 min 20 s
